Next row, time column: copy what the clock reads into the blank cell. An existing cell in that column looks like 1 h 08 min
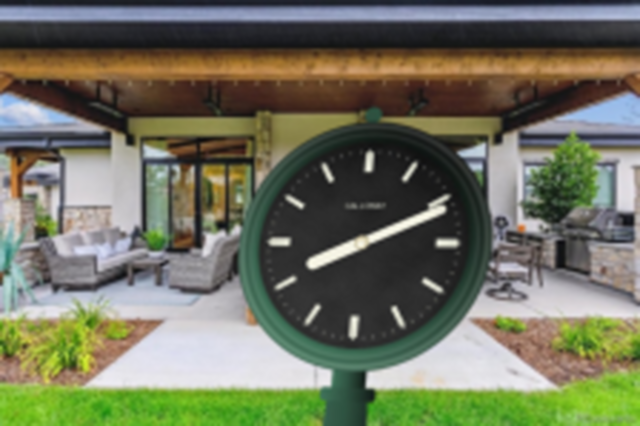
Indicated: 8 h 11 min
